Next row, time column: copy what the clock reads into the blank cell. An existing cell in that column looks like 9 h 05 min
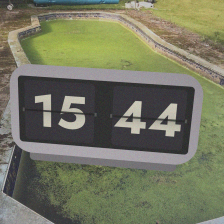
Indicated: 15 h 44 min
